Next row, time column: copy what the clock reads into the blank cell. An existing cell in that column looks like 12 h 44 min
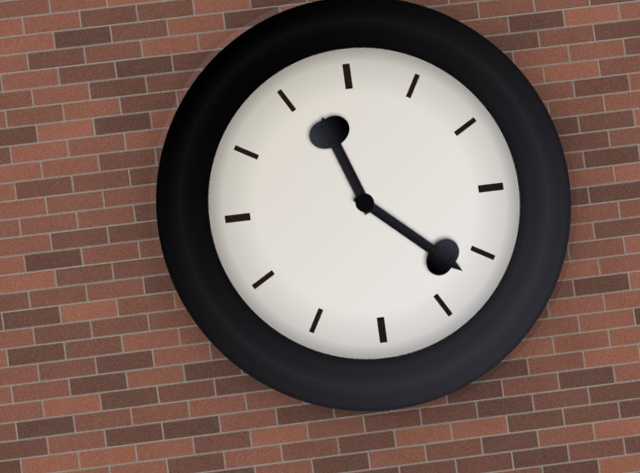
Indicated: 11 h 22 min
